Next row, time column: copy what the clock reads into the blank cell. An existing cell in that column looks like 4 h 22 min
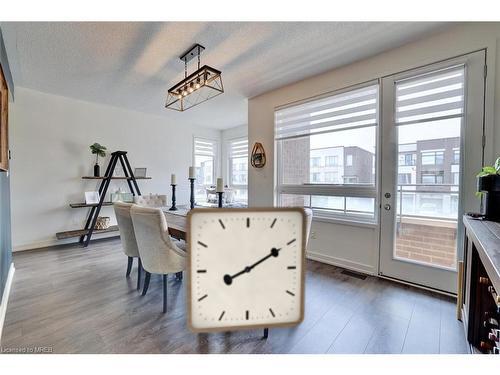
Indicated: 8 h 10 min
